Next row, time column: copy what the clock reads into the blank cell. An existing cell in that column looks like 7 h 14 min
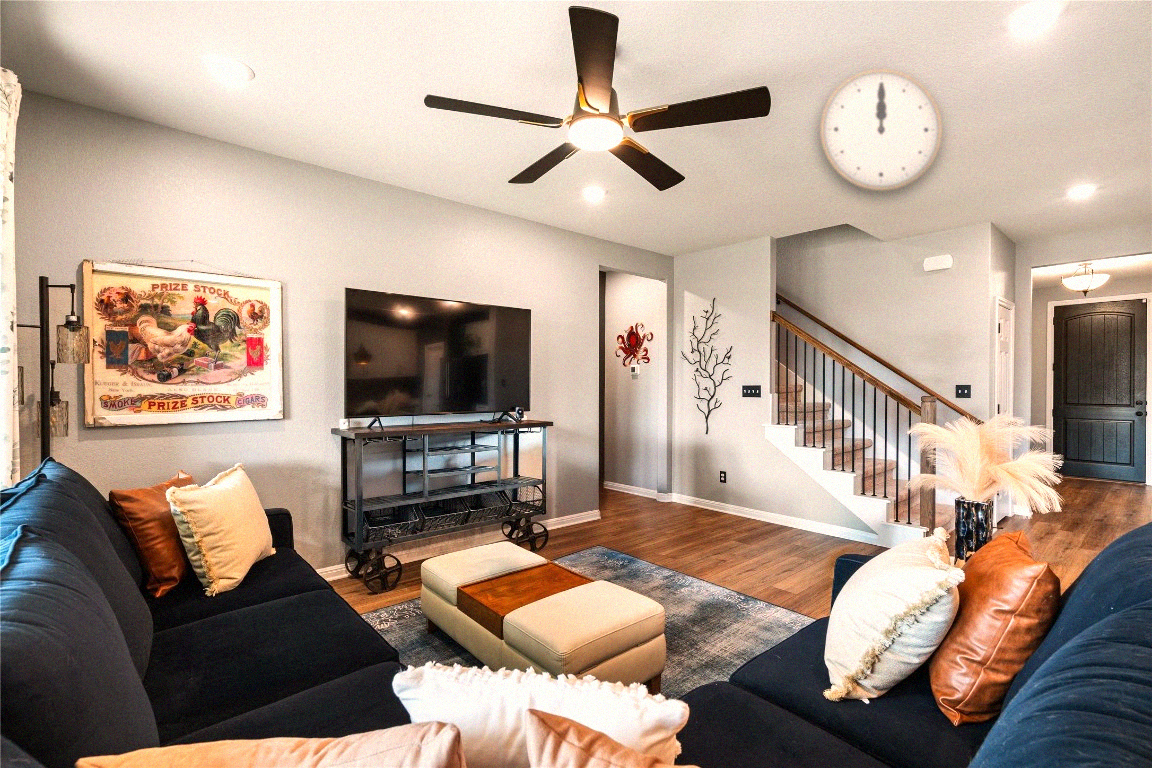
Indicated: 12 h 00 min
